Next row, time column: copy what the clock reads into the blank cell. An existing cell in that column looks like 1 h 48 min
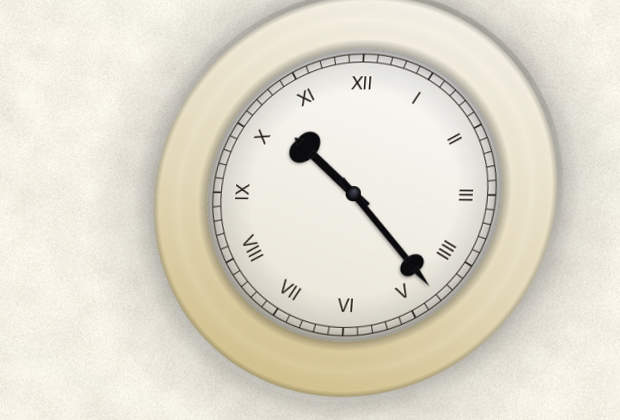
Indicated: 10 h 23 min
